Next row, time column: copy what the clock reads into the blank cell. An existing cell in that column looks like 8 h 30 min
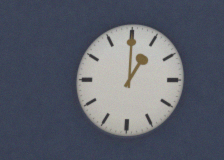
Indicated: 1 h 00 min
